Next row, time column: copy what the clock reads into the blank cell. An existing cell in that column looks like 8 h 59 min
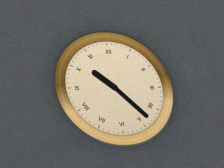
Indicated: 10 h 23 min
